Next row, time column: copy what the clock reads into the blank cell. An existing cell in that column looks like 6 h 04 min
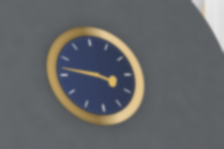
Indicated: 3 h 47 min
